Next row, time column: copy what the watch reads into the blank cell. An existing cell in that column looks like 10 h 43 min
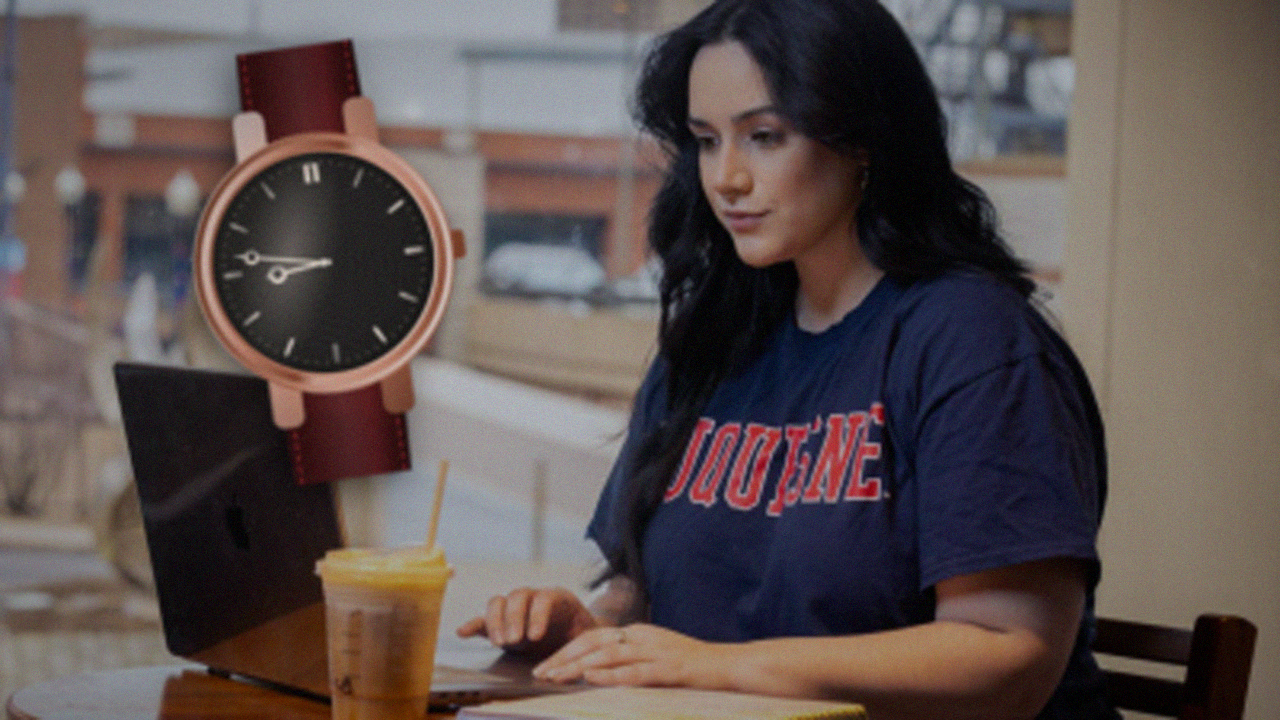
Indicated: 8 h 47 min
